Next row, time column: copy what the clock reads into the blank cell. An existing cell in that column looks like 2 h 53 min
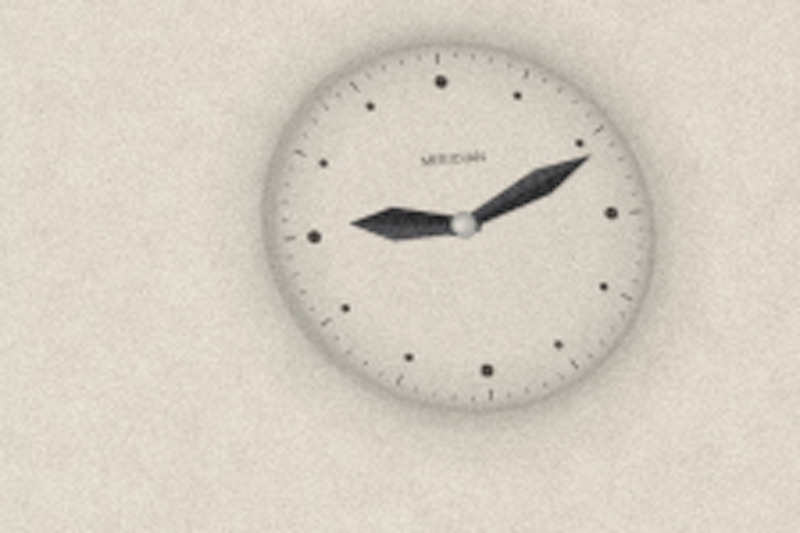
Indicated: 9 h 11 min
